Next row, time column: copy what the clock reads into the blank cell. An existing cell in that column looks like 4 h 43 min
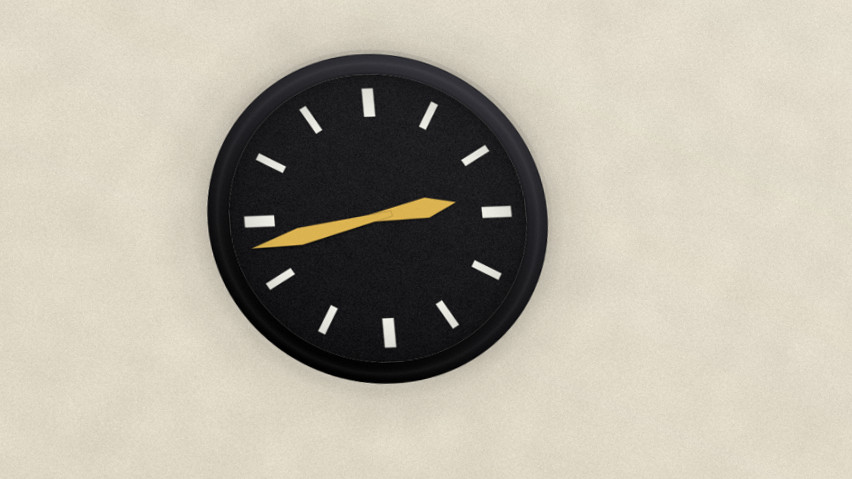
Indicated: 2 h 43 min
